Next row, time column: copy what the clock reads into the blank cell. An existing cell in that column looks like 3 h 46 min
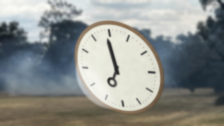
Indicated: 6 h 59 min
